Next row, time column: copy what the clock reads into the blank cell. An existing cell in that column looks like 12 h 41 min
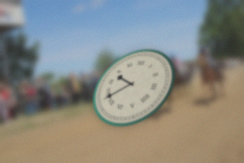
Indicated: 9 h 38 min
